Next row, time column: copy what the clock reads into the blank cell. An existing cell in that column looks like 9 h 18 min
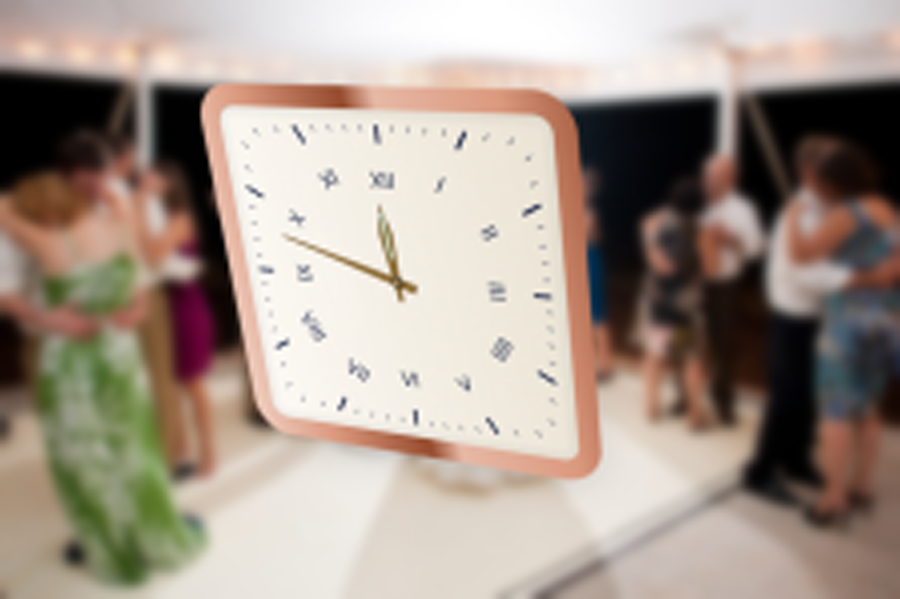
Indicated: 11 h 48 min
